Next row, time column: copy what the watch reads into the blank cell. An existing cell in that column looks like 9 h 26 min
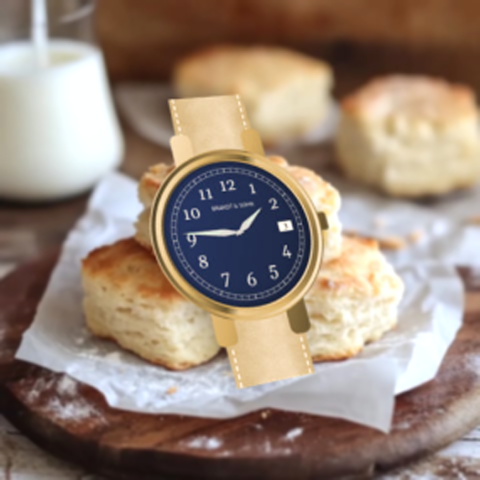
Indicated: 1 h 46 min
